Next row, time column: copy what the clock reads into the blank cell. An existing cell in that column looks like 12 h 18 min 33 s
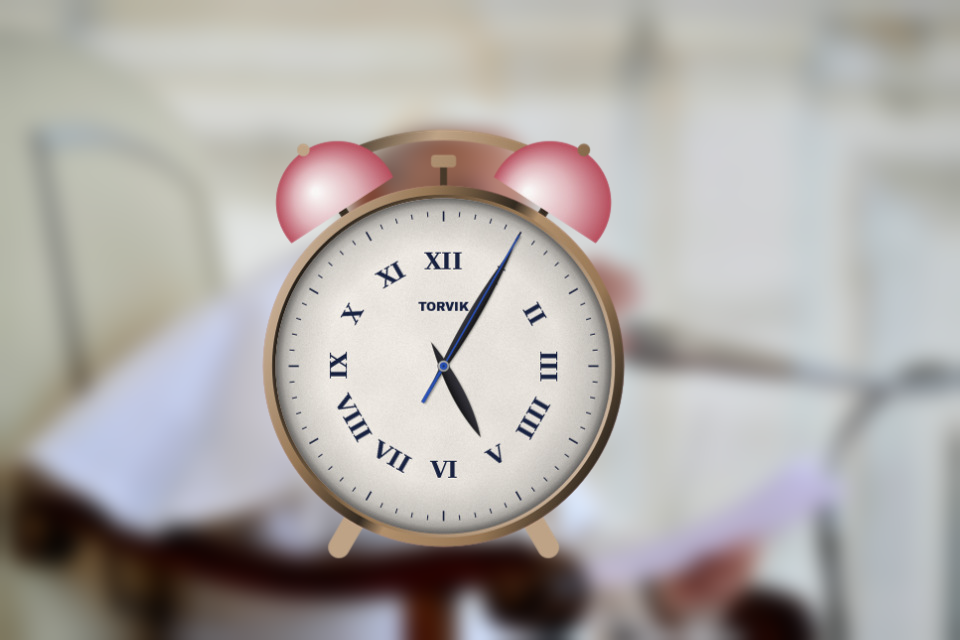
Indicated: 5 h 05 min 05 s
